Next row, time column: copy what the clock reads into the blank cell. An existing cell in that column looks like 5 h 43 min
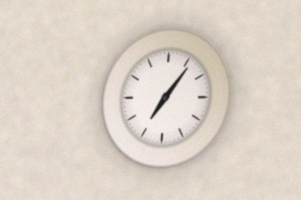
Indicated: 7 h 06 min
